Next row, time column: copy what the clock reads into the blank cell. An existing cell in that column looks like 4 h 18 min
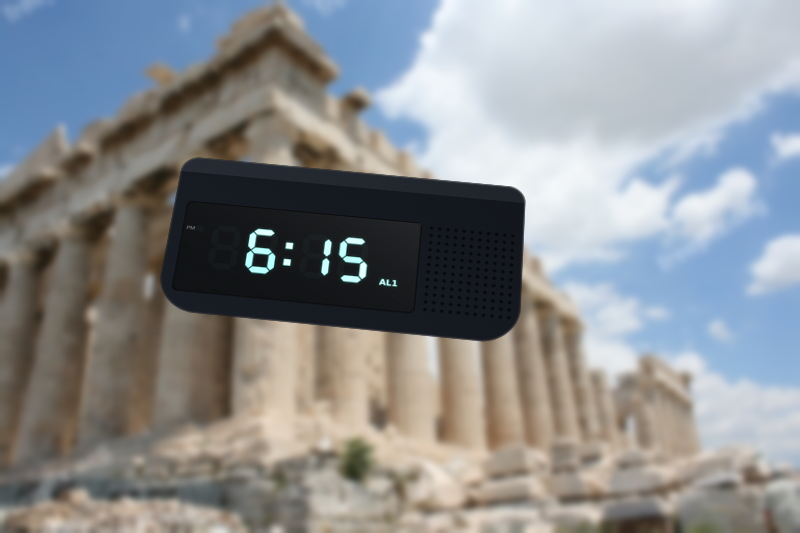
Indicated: 6 h 15 min
